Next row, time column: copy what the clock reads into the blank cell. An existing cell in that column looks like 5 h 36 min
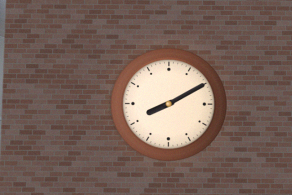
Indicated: 8 h 10 min
